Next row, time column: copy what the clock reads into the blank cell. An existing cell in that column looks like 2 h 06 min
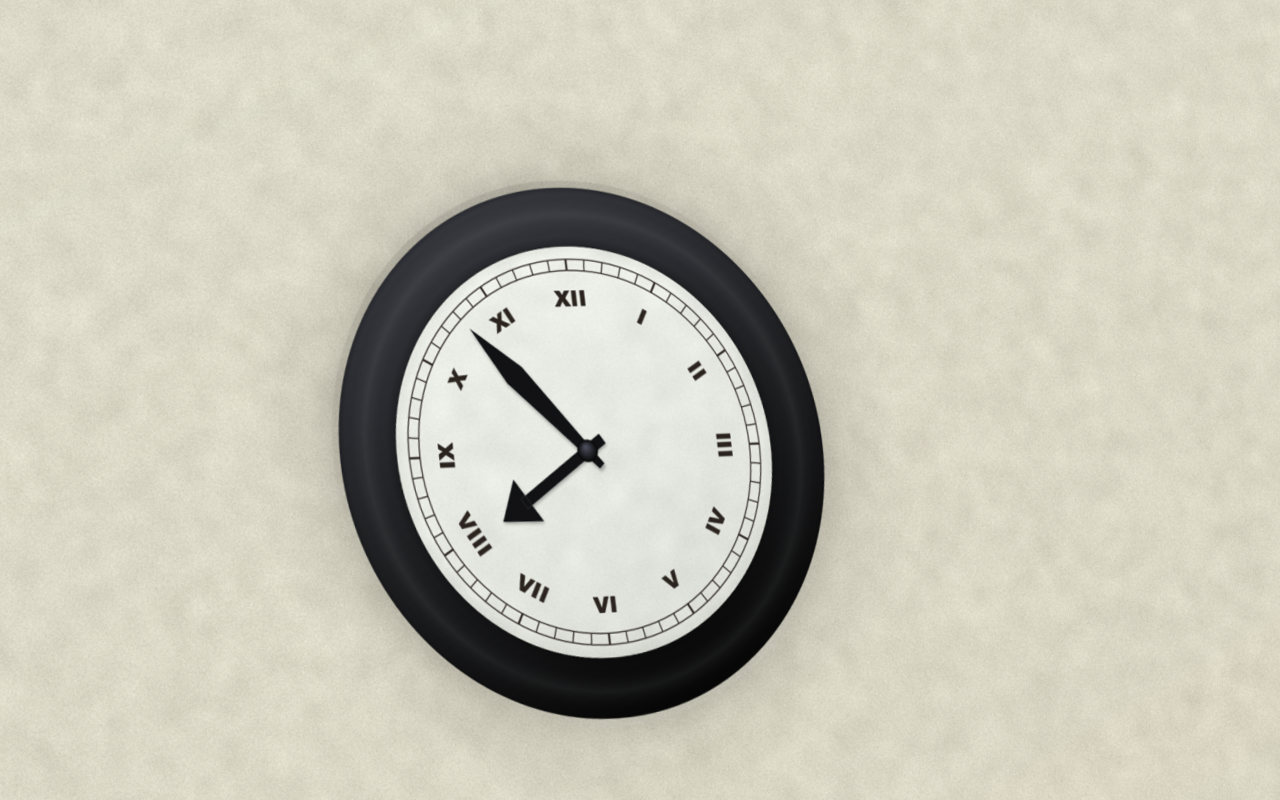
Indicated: 7 h 53 min
